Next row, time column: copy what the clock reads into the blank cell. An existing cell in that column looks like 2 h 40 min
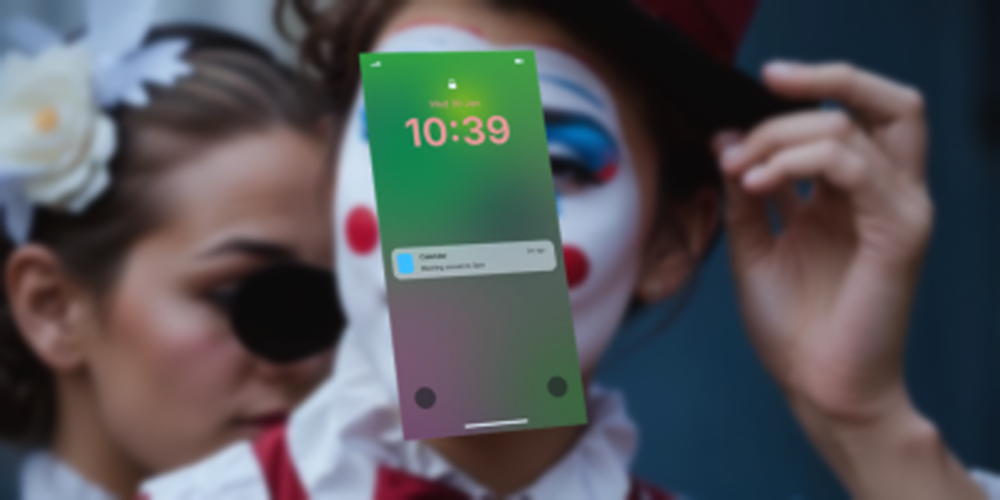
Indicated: 10 h 39 min
